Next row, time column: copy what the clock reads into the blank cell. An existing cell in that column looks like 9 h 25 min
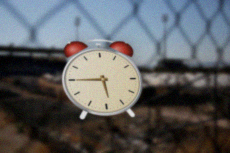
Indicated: 5 h 45 min
